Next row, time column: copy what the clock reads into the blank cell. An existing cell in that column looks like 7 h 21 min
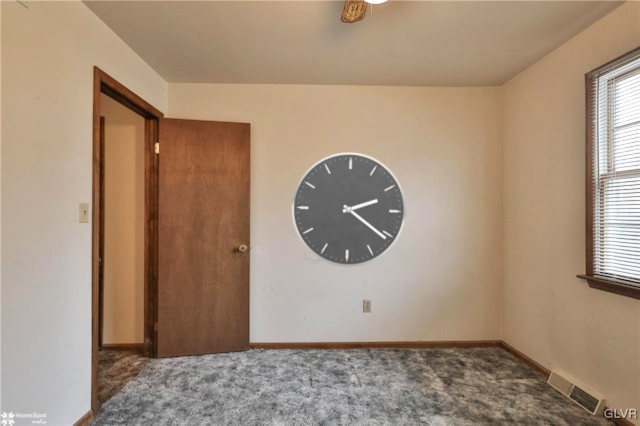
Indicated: 2 h 21 min
